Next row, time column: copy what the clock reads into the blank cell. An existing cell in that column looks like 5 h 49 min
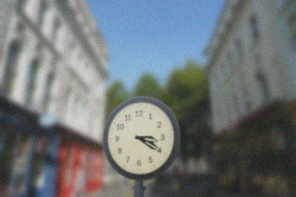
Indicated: 3 h 20 min
